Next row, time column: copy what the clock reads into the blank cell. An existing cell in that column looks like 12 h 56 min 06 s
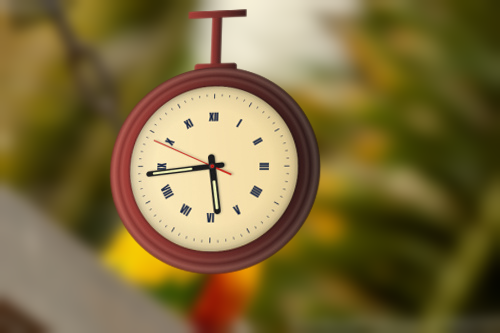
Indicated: 5 h 43 min 49 s
